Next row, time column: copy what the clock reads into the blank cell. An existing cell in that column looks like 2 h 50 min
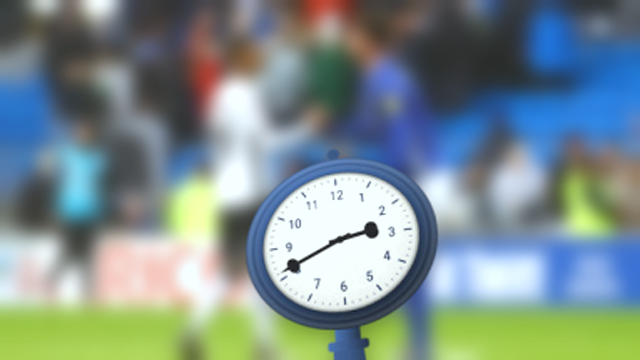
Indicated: 2 h 41 min
